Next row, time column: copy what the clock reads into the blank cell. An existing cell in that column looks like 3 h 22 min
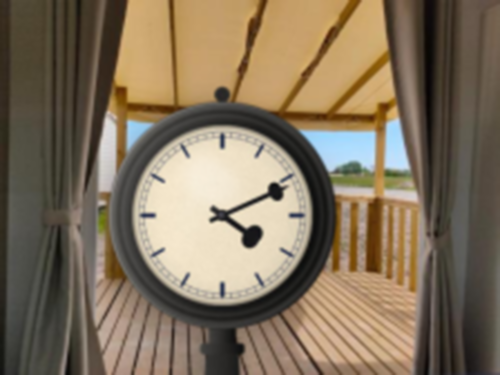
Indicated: 4 h 11 min
